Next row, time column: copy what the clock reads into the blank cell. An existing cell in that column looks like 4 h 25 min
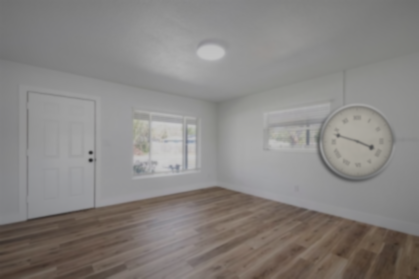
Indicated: 3 h 48 min
